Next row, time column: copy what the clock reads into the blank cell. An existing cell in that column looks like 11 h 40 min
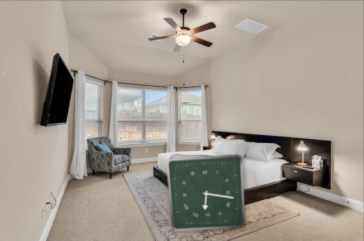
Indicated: 6 h 17 min
